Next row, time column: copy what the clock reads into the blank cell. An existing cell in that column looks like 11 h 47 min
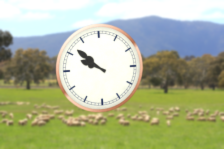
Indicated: 9 h 52 min
